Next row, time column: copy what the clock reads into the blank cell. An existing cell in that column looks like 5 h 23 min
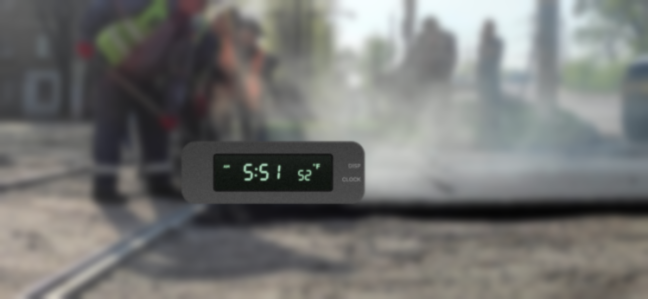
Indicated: 5 h 51 min
